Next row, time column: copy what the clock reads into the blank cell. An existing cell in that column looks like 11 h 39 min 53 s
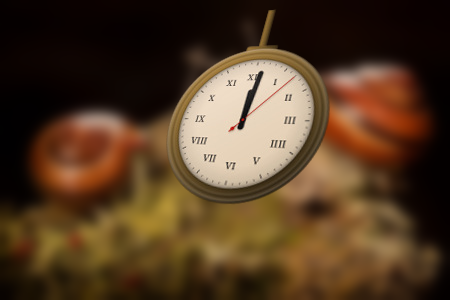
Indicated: 12 h 01 min 07 s
